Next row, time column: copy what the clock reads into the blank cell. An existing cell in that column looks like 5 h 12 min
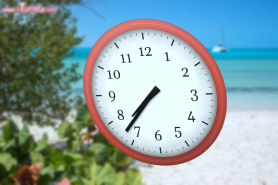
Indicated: 7 h 37 min
